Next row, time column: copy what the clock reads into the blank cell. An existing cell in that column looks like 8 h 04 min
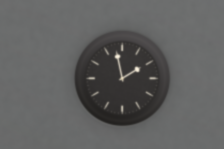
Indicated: 1 h 58 min
